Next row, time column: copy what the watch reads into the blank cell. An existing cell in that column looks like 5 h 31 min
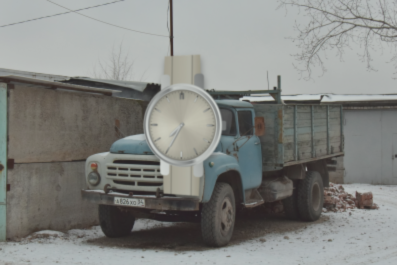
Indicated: 7 h 35 min
